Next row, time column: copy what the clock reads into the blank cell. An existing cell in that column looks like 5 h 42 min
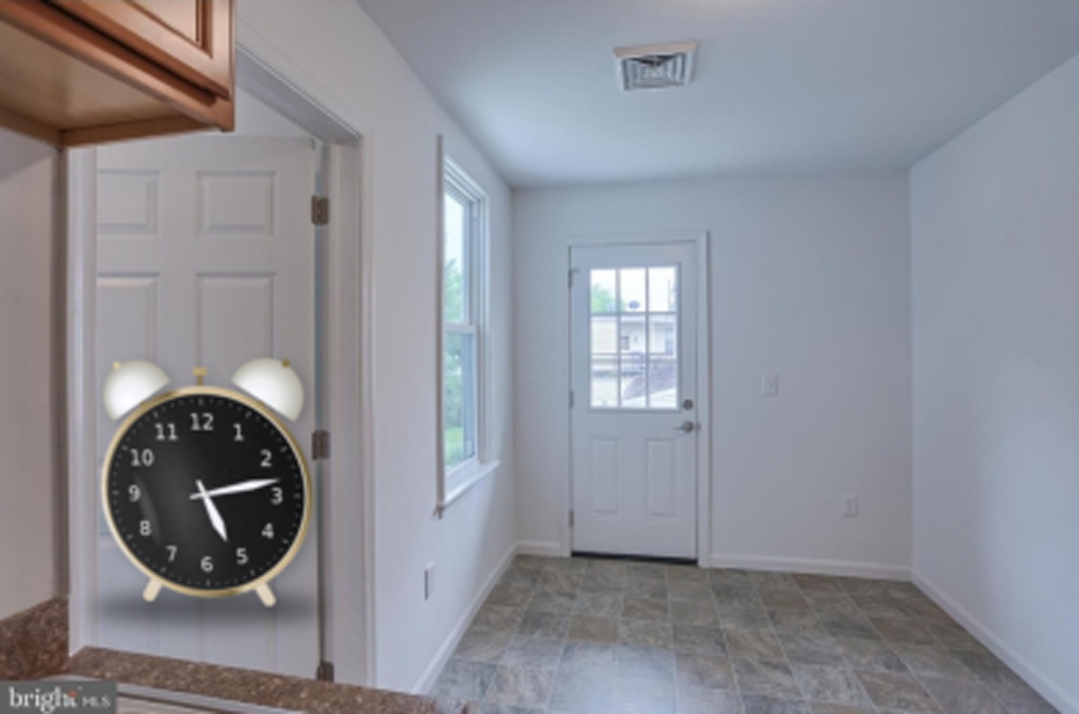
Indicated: 5 h 13 min
